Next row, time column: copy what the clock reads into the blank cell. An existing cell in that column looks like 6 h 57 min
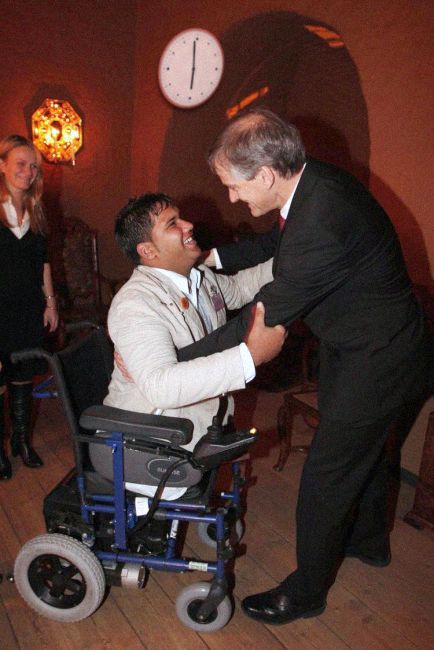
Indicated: 5 h 59 min
